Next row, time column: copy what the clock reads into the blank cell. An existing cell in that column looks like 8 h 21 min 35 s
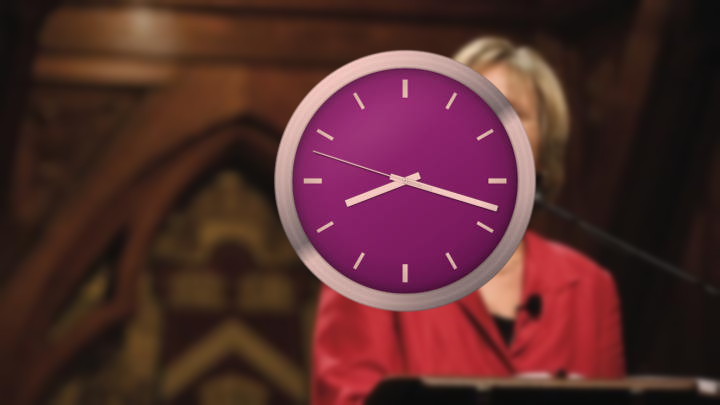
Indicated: 8 h 17 min 48 s
